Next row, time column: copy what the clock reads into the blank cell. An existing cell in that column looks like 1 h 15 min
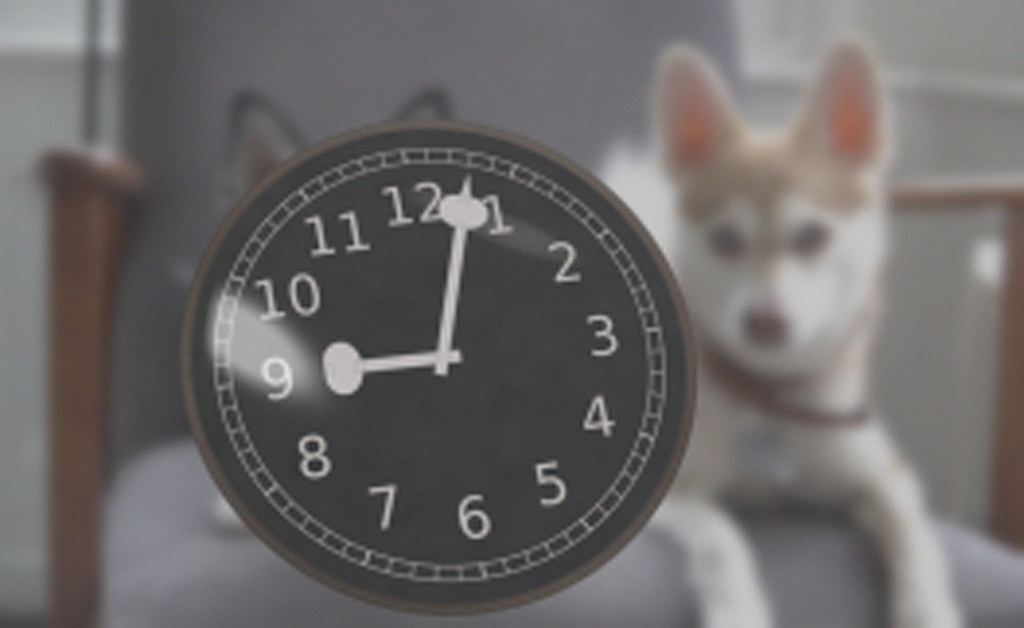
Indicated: 9 h 03 min
